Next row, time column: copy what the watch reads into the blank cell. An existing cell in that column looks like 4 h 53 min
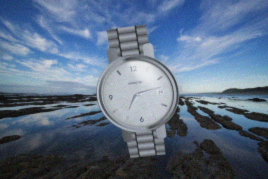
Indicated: 7 h 13 min
